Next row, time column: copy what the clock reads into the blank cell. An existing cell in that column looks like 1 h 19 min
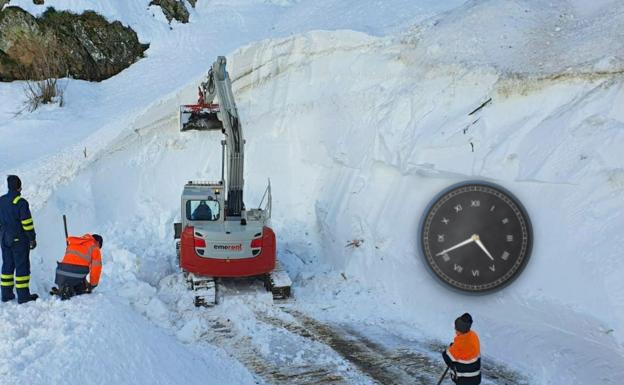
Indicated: 4 h 41 min
